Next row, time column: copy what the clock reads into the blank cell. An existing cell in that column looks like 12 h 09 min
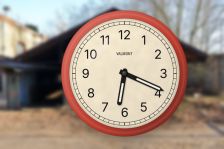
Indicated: 6 h 19 min
